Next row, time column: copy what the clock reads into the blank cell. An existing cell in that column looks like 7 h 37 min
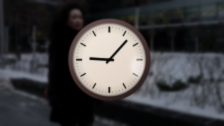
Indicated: 9 h 07 min
